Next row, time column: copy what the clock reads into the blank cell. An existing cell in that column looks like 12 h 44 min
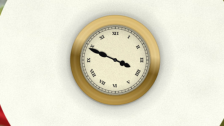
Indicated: 3 h 49 min
